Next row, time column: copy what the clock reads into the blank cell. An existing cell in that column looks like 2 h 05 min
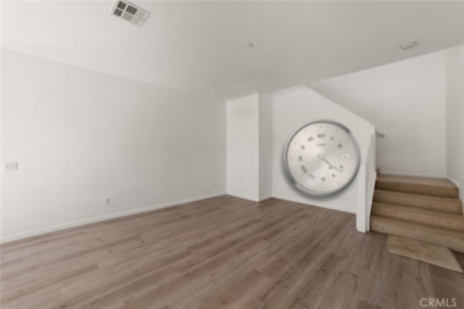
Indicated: 4 h 21 min
